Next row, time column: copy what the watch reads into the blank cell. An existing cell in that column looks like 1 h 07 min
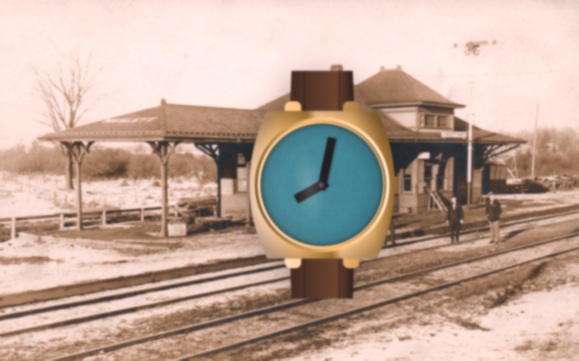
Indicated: 8 h 02 min
